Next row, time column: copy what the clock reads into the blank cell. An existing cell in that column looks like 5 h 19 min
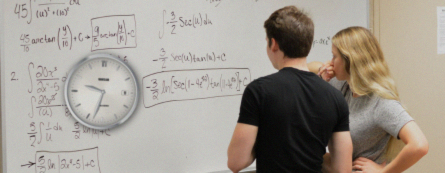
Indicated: 9 h 33 min
